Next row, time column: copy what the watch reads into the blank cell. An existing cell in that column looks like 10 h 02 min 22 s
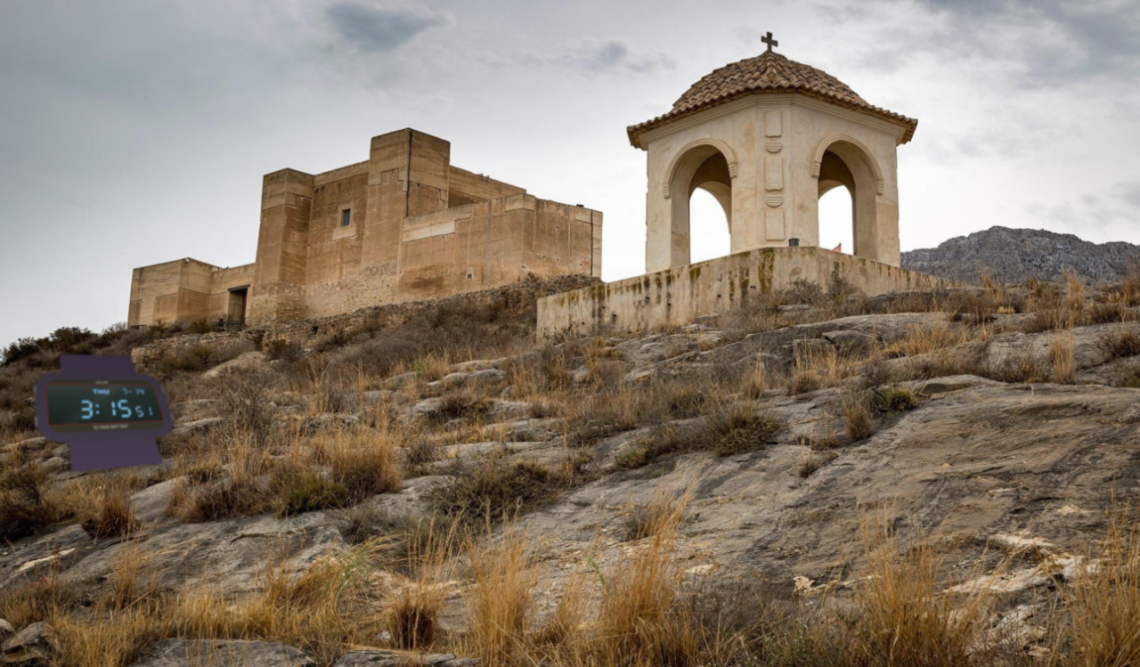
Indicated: 3 h 15 min 51 s
